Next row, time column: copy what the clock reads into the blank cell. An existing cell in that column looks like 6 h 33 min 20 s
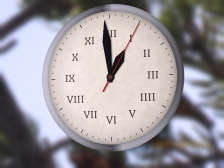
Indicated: 12 h 59 min 05 s
